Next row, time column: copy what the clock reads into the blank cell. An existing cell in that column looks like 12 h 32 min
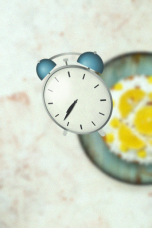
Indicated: 7 h 37 min
